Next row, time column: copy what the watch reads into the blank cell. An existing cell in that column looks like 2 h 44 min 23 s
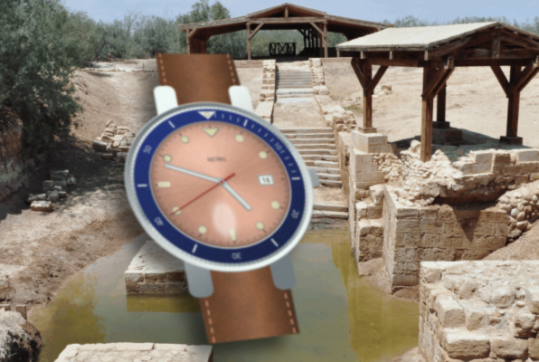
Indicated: 4 h 48 min 40 s
